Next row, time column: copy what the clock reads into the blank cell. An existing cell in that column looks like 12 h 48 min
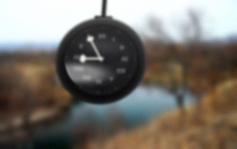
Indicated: 8 h 55 min
